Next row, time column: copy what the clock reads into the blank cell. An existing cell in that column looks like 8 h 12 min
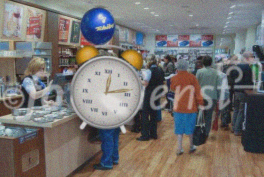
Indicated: 12 h 13 min
